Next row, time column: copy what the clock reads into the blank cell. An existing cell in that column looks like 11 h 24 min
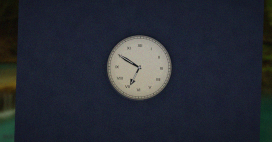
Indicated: 6 h 50 min
